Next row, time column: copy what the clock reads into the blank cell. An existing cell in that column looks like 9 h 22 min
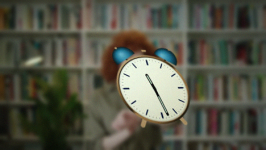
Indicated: 11 h 28 min
